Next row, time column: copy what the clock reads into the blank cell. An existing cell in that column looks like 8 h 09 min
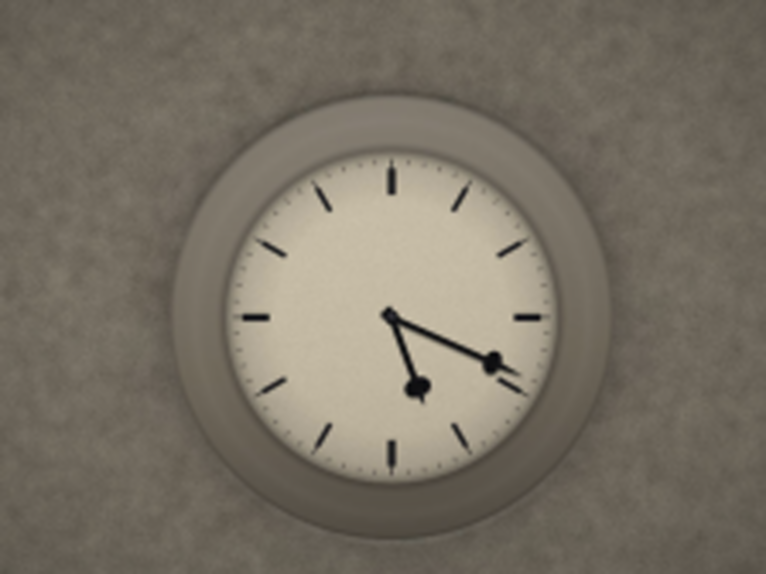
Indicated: 5 h 19 min
